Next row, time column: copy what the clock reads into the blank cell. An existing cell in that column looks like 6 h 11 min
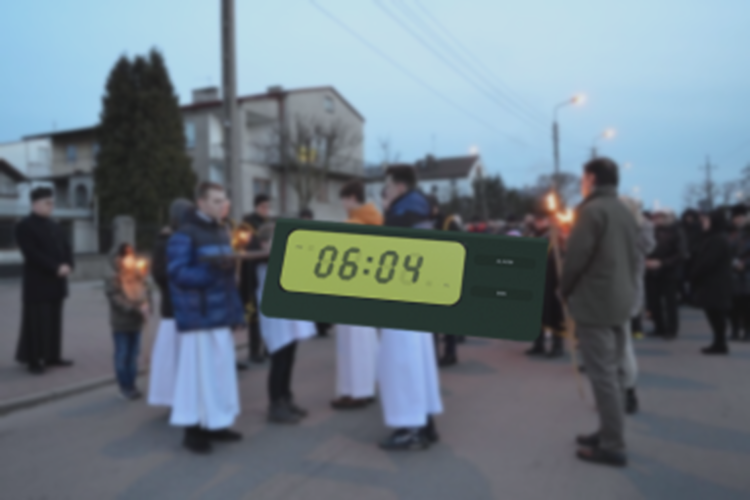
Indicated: 6 h 04 min
